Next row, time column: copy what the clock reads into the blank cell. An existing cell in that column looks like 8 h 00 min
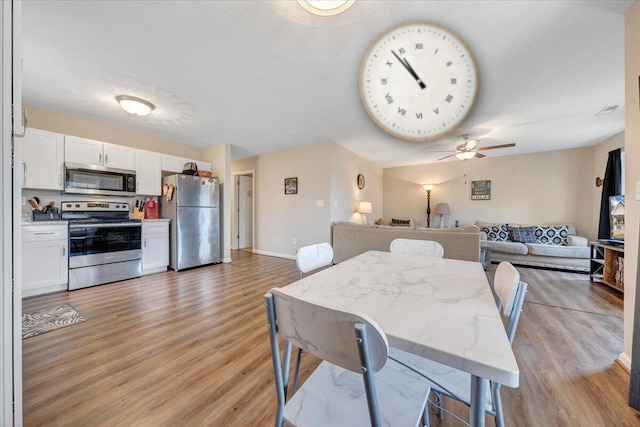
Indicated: 10 h 53 min
